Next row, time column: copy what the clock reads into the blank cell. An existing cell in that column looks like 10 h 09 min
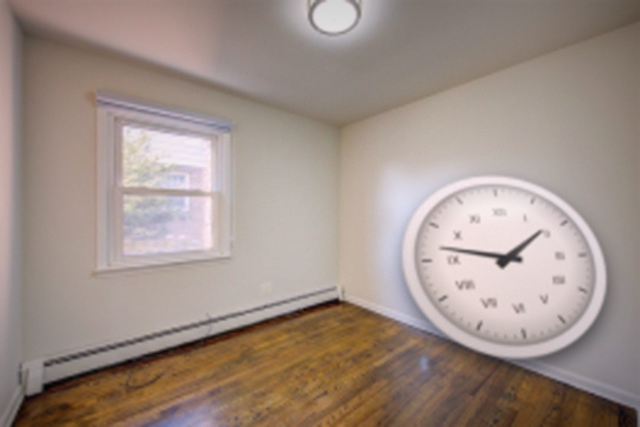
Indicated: 1 h 47 min
